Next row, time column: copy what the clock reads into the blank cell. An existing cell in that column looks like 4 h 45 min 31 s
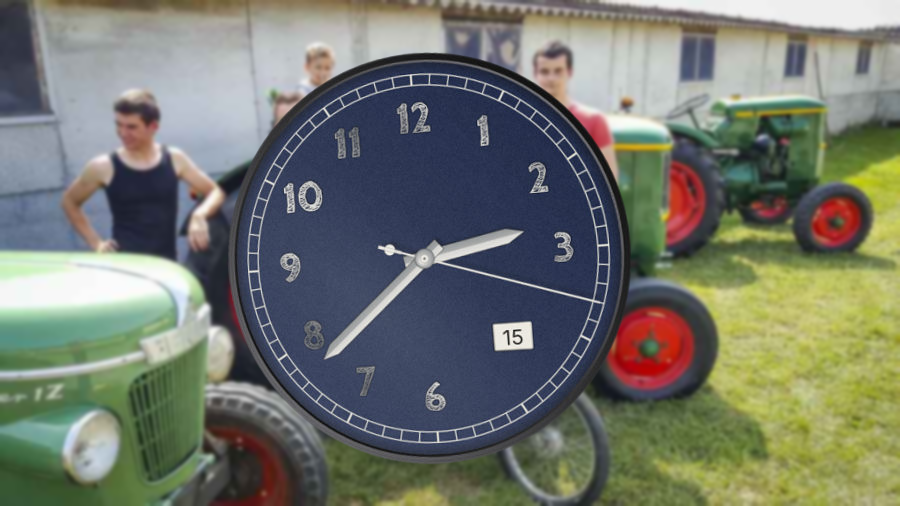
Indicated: 2 h 38 min 18 s
